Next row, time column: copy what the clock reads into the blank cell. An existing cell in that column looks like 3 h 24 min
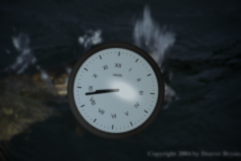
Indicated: 8 h 43 min
